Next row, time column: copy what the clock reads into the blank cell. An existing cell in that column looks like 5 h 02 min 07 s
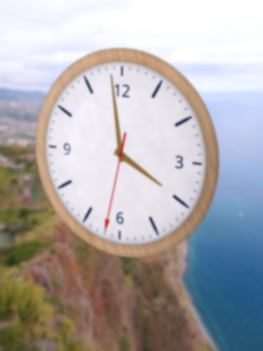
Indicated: 3 h 58 min 32 s
